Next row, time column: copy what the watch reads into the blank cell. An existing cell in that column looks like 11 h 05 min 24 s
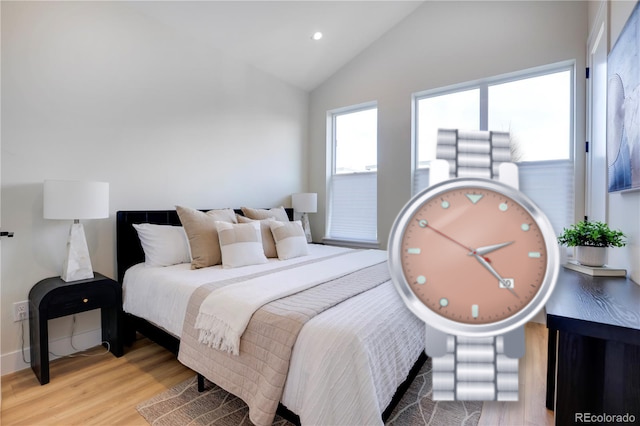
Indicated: 2 h 22 min 50 s
